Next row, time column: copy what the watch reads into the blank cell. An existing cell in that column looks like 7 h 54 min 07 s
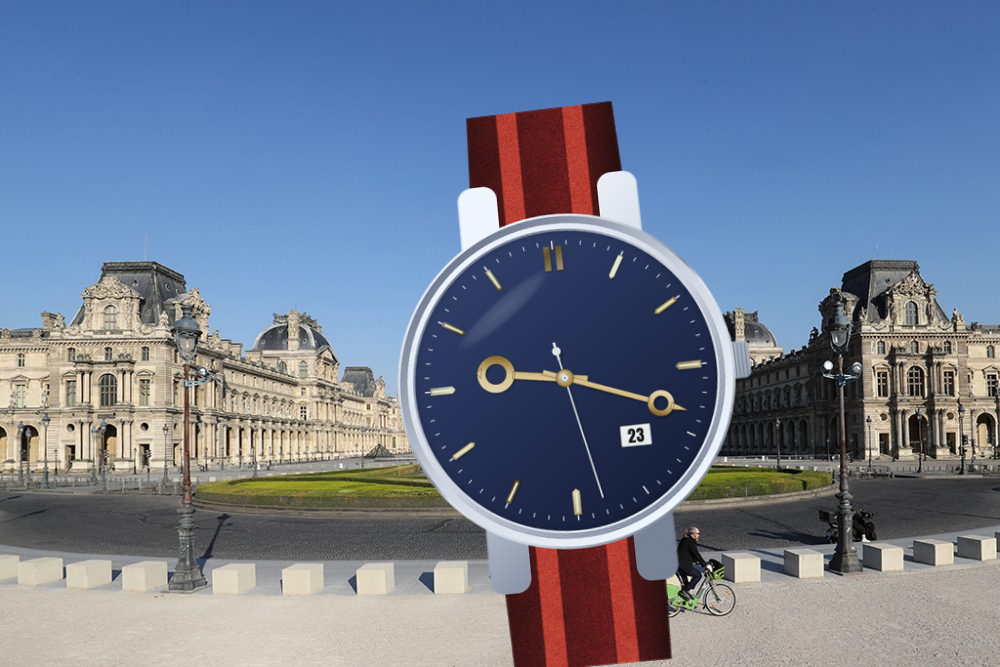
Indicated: 9 h 18 min 28 s
